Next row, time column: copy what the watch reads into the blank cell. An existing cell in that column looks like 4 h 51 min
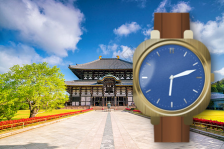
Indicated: 6 h 12 min
